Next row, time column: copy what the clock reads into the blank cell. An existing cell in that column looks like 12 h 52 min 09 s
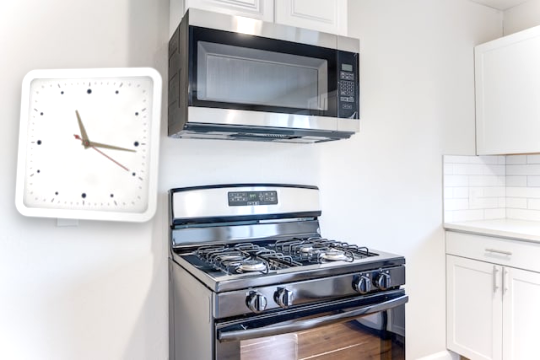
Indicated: 11 h 16 min 20 s
